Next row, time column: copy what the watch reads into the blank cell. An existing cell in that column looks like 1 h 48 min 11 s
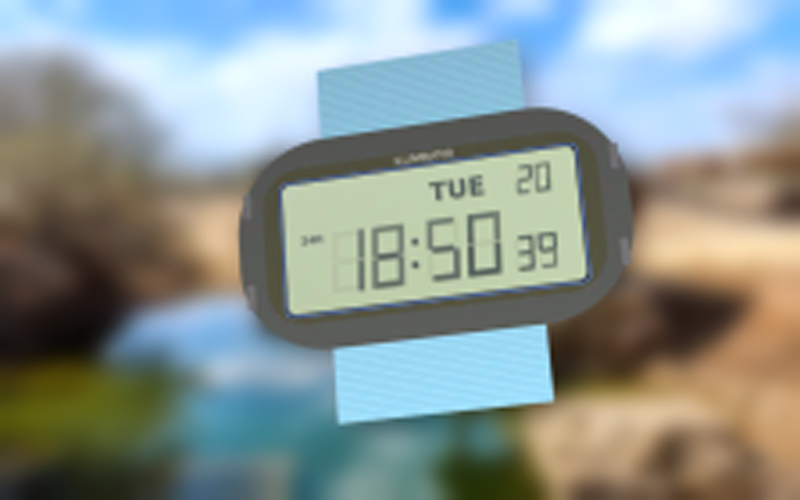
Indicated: 18 h 50 min 39 s
